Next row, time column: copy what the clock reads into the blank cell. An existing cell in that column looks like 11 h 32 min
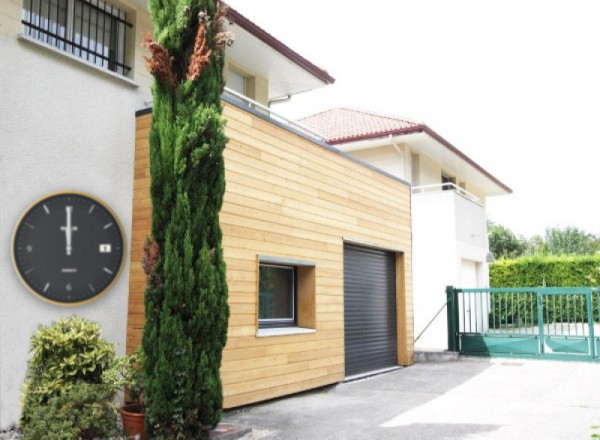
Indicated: 12 h 00 min
